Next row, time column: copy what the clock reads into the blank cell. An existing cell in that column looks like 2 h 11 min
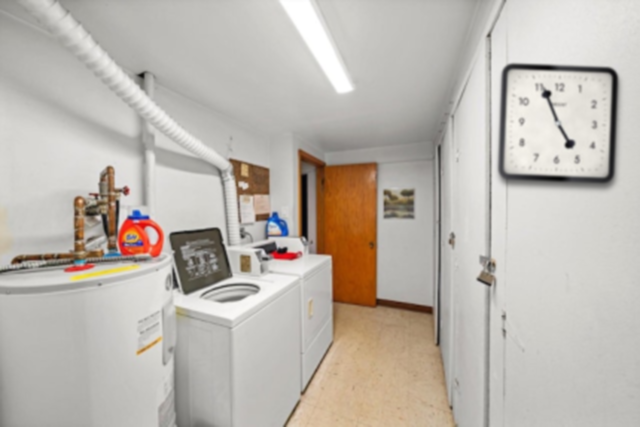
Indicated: 4 h 56 min
